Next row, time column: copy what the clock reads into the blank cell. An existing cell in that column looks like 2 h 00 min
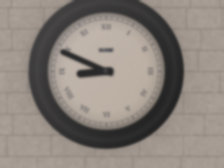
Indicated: 8 h 49 min
